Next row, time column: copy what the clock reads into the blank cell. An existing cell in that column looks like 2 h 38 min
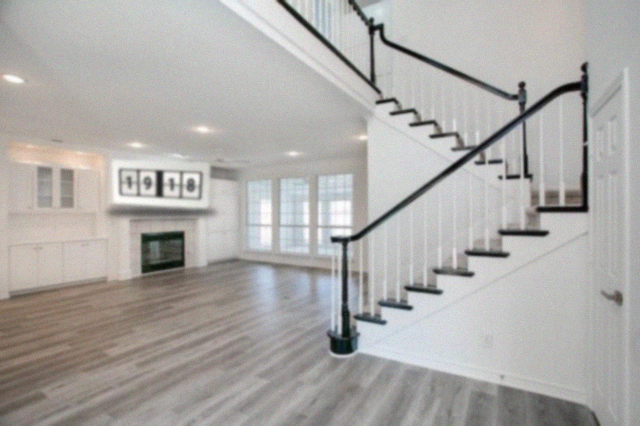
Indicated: 19 h 18 min
